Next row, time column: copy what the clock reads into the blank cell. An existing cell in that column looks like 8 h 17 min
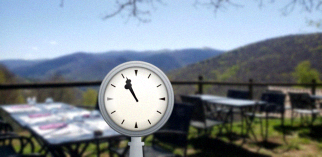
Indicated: 10 h 56 min
